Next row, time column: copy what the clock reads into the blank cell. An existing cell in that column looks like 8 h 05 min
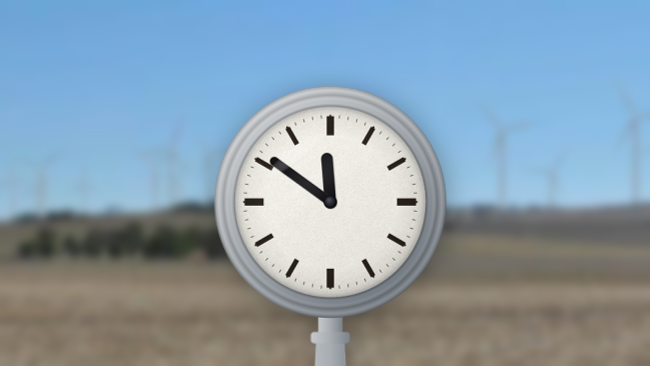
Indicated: 11 h 51 min
